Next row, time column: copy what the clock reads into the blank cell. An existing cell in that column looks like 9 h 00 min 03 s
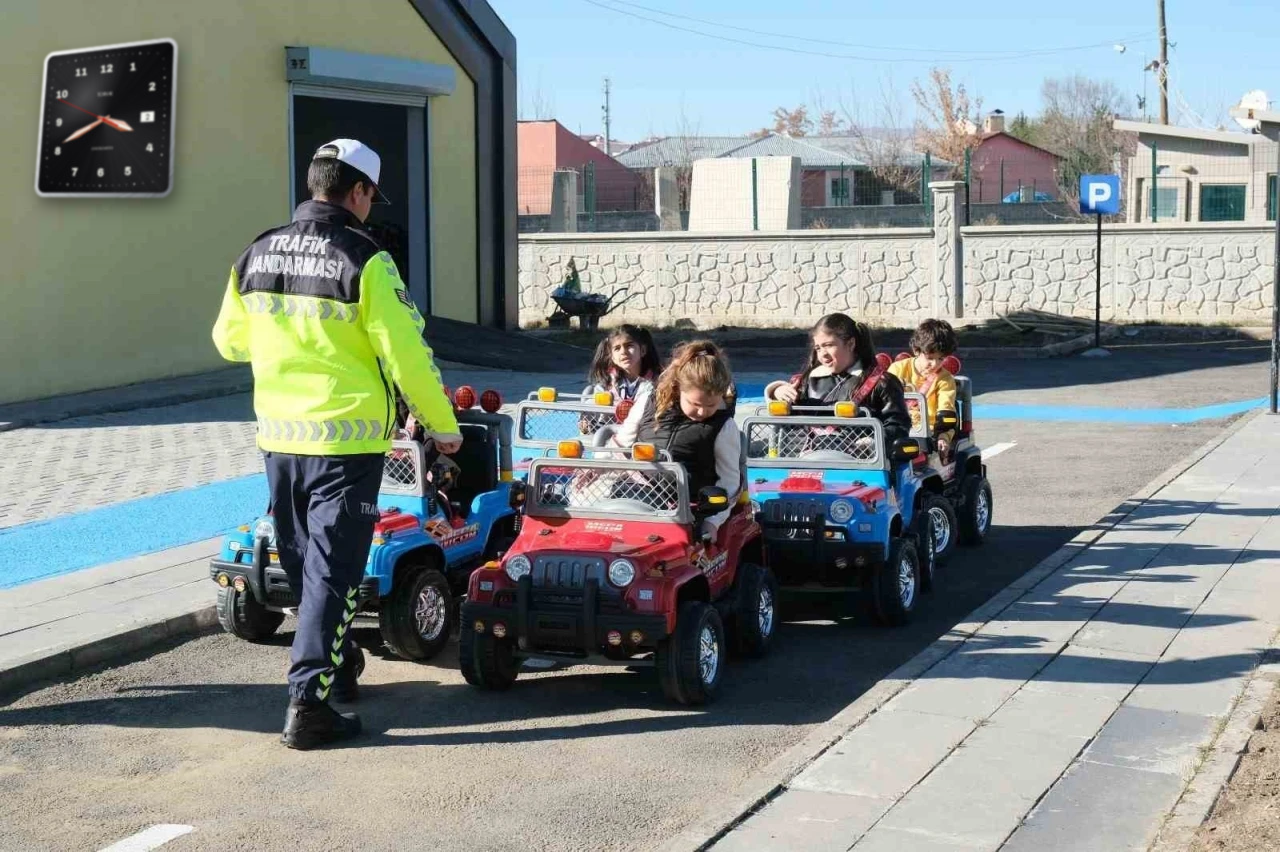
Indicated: 3 h 40 min 49 s
